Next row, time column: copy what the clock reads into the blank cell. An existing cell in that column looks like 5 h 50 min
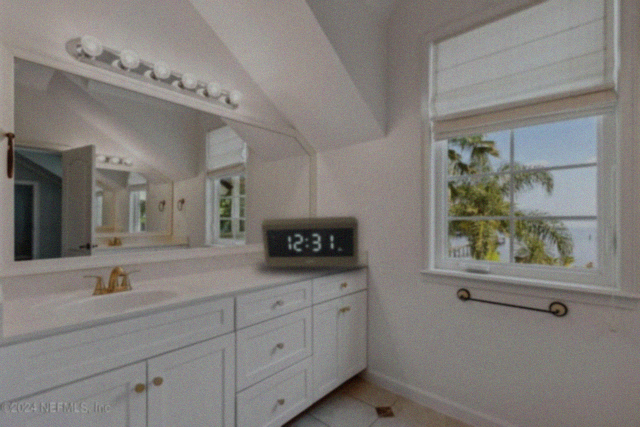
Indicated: 12 h 31 min
